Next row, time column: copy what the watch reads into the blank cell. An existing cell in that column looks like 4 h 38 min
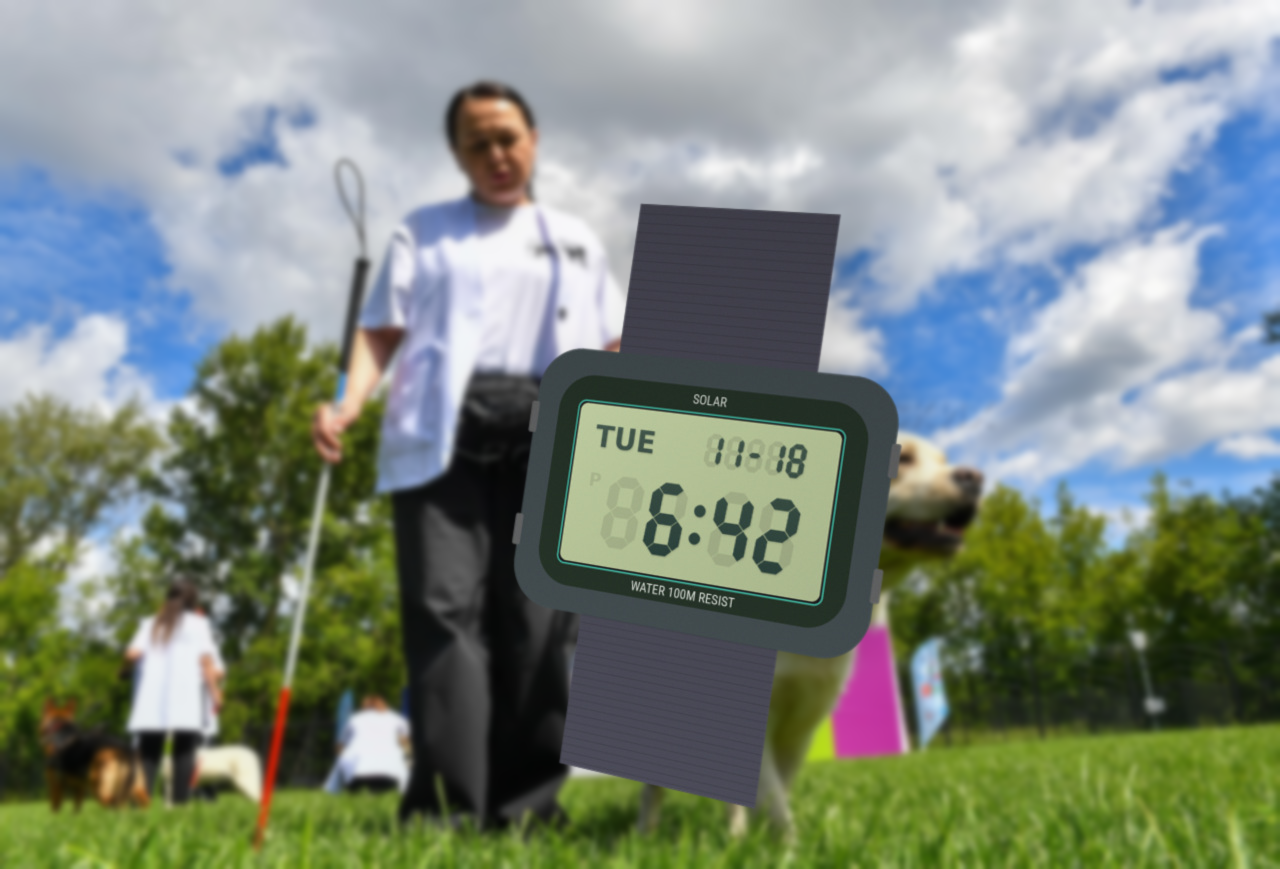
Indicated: 6 h 42 min
